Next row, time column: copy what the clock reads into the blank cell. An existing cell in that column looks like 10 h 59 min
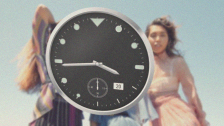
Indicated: 3 h 44 min
